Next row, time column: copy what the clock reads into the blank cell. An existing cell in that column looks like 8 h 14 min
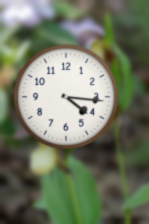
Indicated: 4 h 16 min
